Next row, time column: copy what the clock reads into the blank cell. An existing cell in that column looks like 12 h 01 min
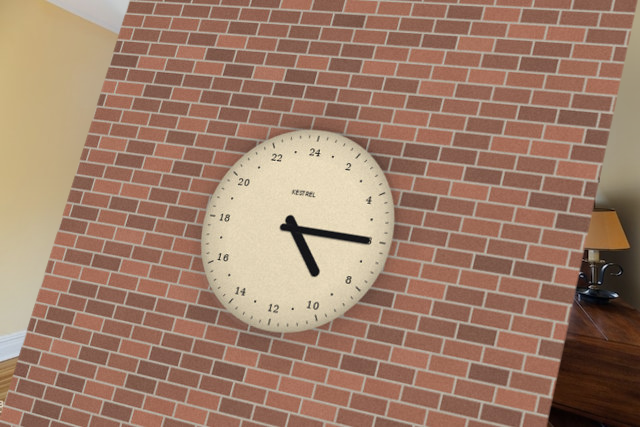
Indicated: 9 h 15 min
